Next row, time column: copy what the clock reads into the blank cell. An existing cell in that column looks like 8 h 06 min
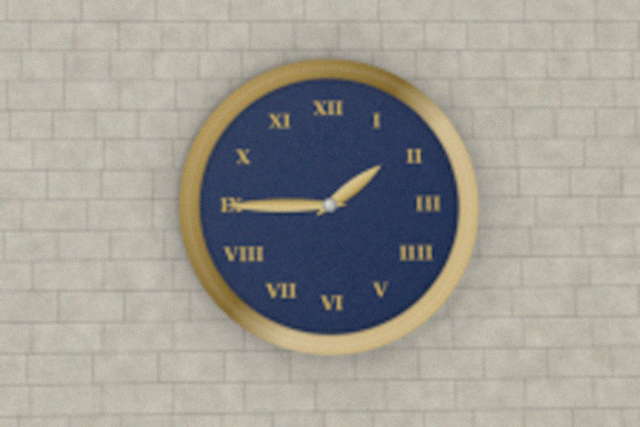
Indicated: 1 h 45 min
